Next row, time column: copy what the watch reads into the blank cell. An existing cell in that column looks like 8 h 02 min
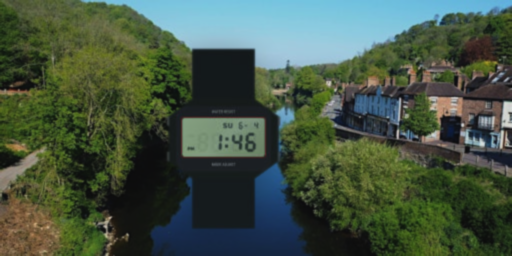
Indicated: 1 h 46 min
